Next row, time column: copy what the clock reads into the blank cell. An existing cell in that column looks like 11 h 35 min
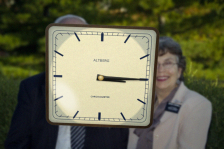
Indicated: 3 h 15 min
